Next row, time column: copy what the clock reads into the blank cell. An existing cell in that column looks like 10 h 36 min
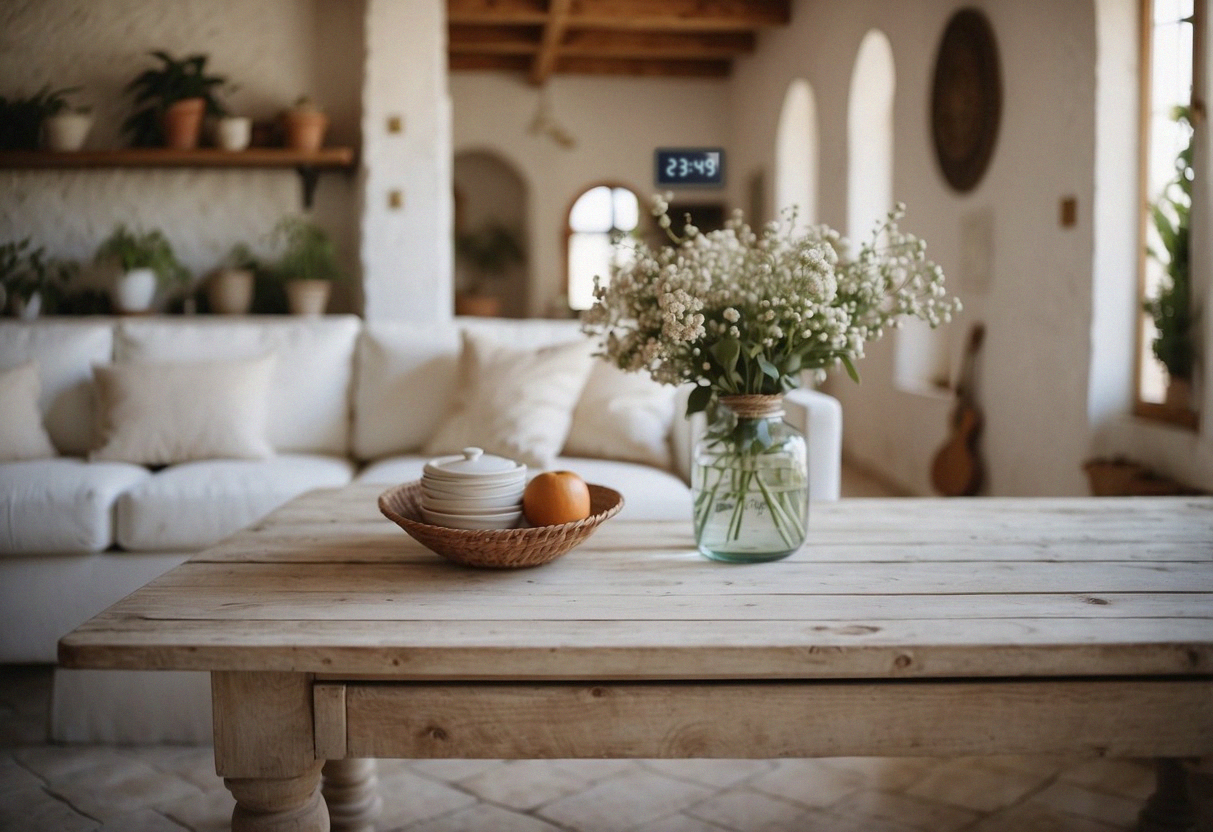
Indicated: 23 h 49 min
